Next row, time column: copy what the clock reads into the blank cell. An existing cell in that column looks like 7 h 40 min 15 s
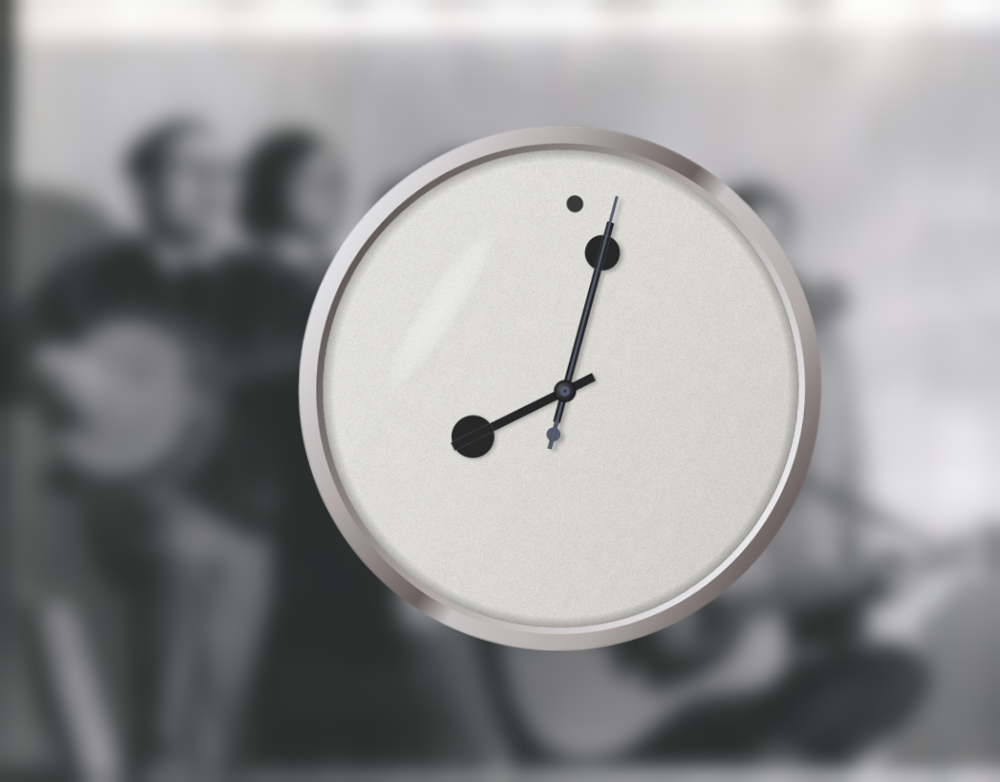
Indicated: 8 h 02 min 02 s
